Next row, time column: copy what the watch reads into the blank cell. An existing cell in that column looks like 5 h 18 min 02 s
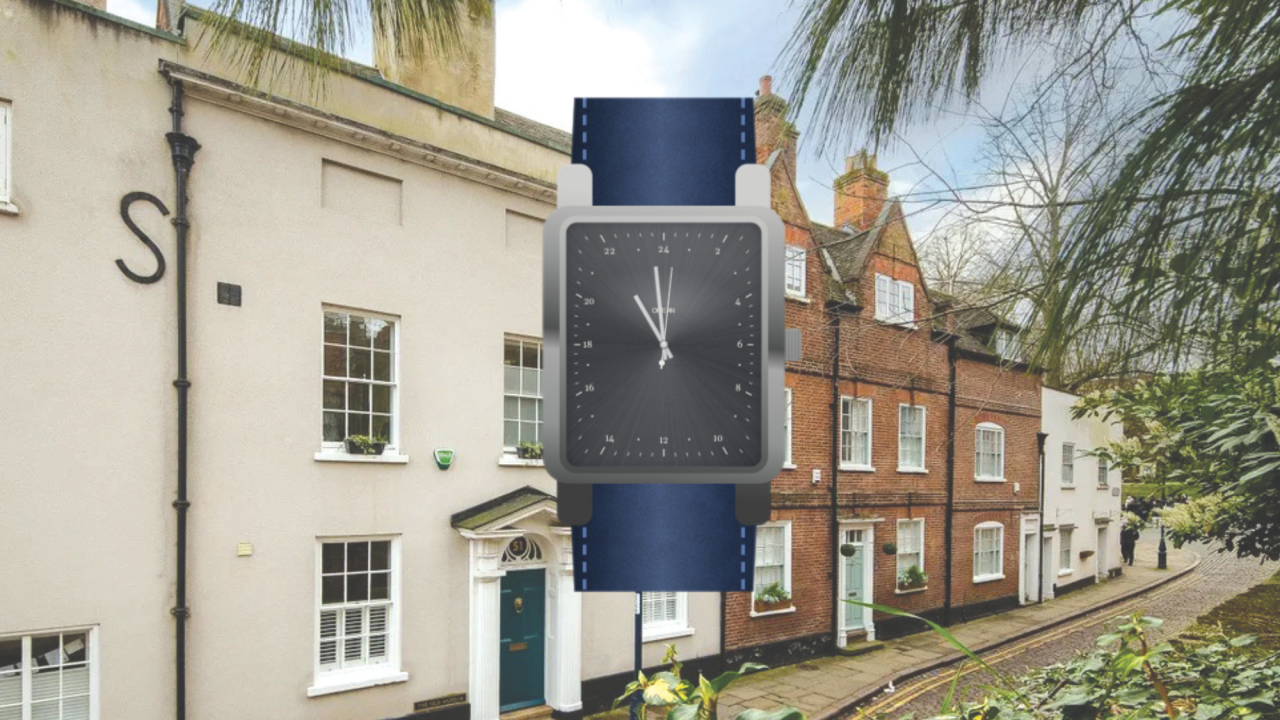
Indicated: 21 h 59 min 01 s
